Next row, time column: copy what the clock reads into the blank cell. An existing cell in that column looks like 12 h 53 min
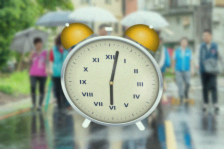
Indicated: 6 h 02 min
